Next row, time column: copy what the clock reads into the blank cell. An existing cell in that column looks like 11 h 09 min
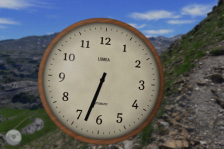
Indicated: 6 h 33 min
